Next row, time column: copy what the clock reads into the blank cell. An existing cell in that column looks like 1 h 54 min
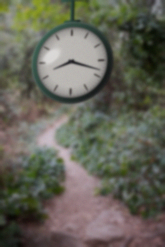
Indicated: 8 h 18 min
